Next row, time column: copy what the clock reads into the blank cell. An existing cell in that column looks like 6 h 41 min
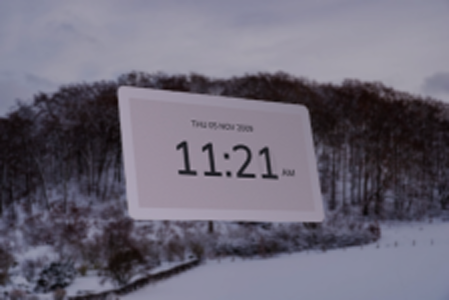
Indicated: 11 h 21 min
